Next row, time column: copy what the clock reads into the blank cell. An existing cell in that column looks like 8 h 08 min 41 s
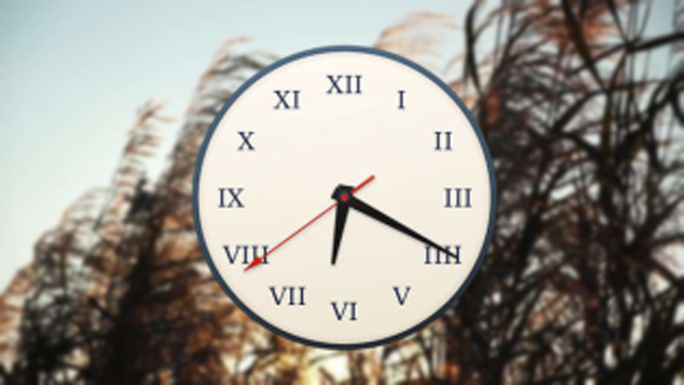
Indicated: 6 h 19 min 39 s
